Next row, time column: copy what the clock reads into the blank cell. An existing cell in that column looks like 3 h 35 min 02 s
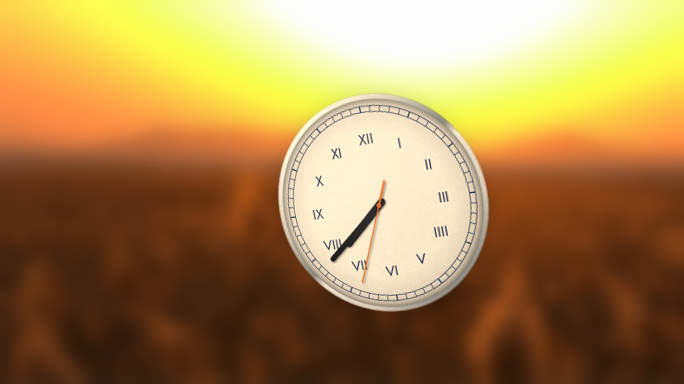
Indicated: 7 h 38 min 34 s
